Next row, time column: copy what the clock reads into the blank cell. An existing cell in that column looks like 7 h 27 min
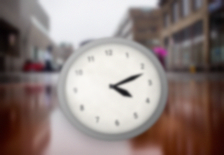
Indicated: 4 h 12 min
